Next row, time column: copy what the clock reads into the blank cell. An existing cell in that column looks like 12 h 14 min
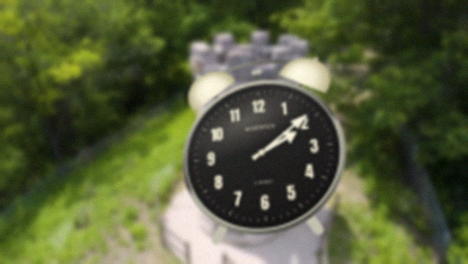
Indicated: 2 h 09 min
